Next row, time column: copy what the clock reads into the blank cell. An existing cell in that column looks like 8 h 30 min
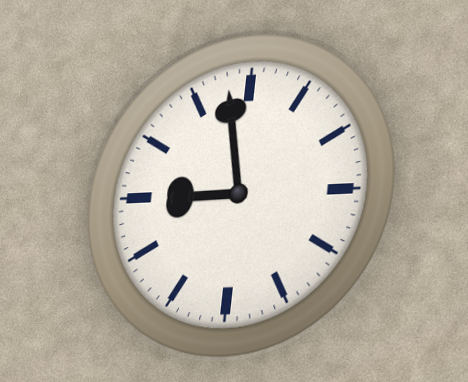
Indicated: 8 h 58 min
